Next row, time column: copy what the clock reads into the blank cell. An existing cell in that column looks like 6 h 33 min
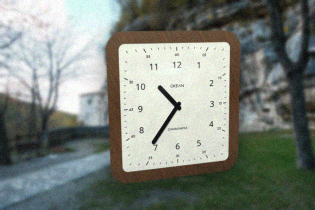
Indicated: 10 h 36 min
